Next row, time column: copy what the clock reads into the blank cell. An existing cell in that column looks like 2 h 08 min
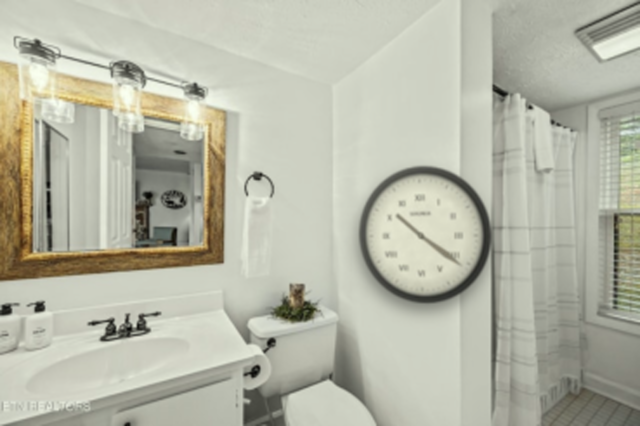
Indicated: 10 h 21 min
